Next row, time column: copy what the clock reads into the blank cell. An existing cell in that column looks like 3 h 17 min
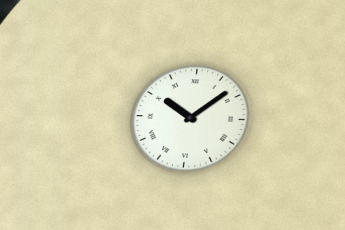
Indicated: 10 h 08 min
